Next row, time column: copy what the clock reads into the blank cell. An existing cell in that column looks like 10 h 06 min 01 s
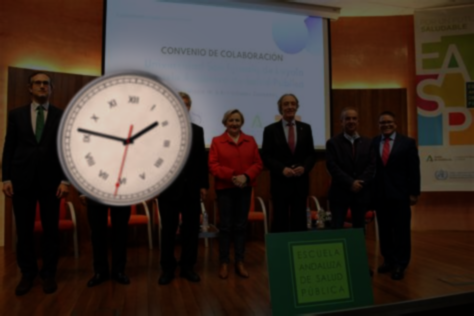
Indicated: 1 h 46 min 31 s
